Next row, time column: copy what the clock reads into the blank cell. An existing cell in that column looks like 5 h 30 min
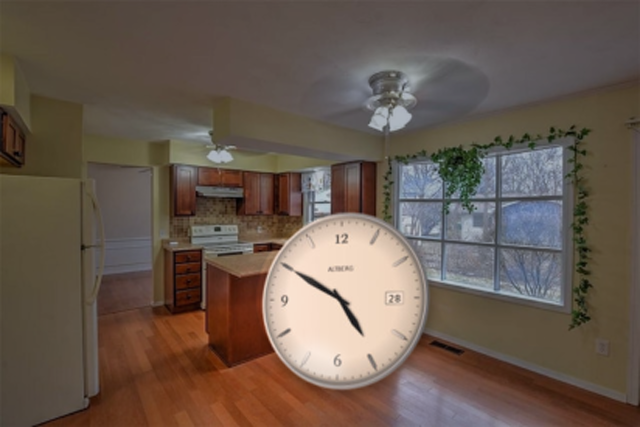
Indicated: 4 h 50 min
